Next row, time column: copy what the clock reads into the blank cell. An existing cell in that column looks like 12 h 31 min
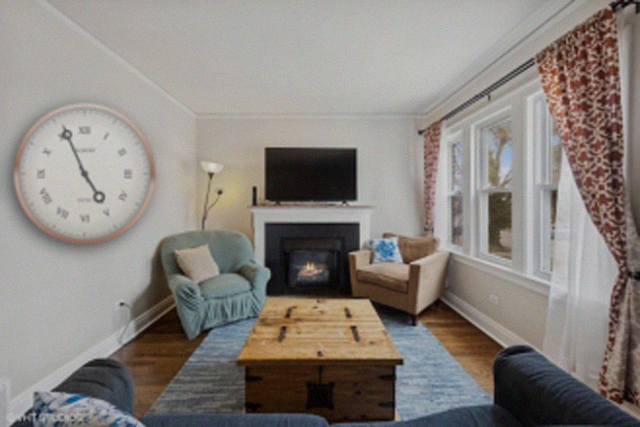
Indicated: 4 h 56 min
